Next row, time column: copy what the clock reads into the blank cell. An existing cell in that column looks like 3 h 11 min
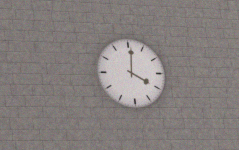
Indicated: 4 h 01 min
